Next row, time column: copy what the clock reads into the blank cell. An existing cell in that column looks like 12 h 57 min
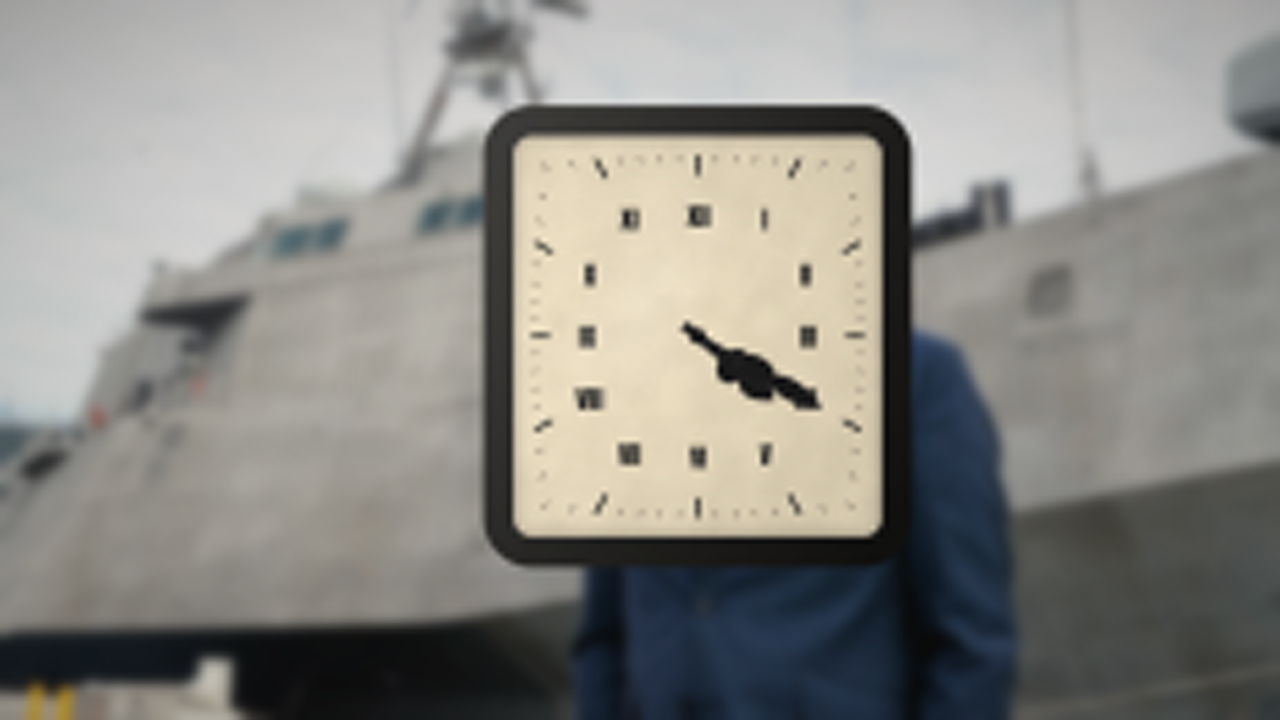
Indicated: 4 h 20 min
